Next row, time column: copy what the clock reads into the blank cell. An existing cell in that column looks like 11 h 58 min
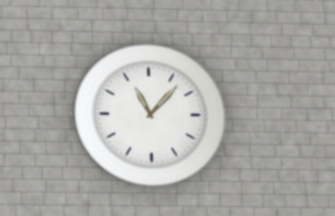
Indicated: 11 h 07 min
